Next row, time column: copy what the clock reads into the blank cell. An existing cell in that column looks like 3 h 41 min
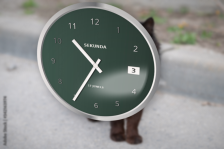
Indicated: 10 h 35 min
